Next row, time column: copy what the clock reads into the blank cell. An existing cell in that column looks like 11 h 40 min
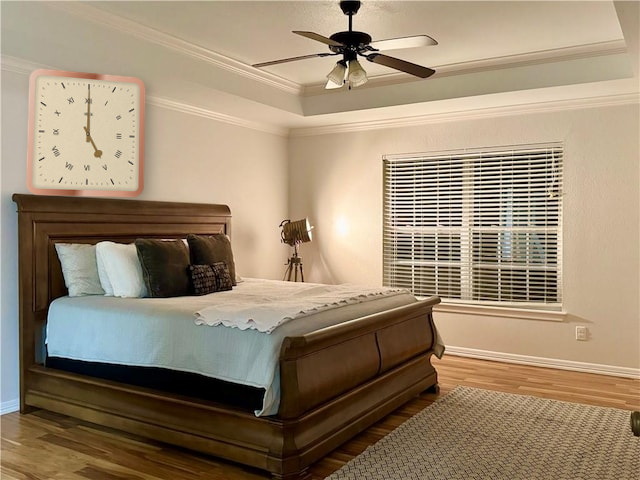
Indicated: 5 h 00 min
